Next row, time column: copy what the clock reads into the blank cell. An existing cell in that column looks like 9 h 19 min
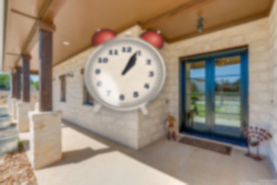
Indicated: 1 h 04 min
